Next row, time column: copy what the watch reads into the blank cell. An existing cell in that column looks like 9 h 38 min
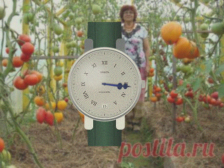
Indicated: 3 h 16 min
